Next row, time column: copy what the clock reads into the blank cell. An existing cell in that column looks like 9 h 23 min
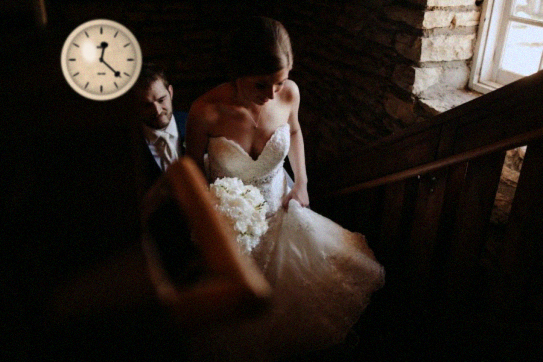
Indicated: 12 h 22 min
